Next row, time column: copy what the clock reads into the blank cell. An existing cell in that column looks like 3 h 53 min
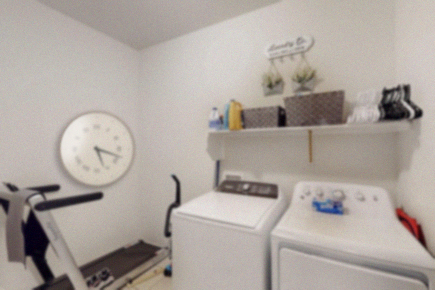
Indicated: 5 h 18 min
